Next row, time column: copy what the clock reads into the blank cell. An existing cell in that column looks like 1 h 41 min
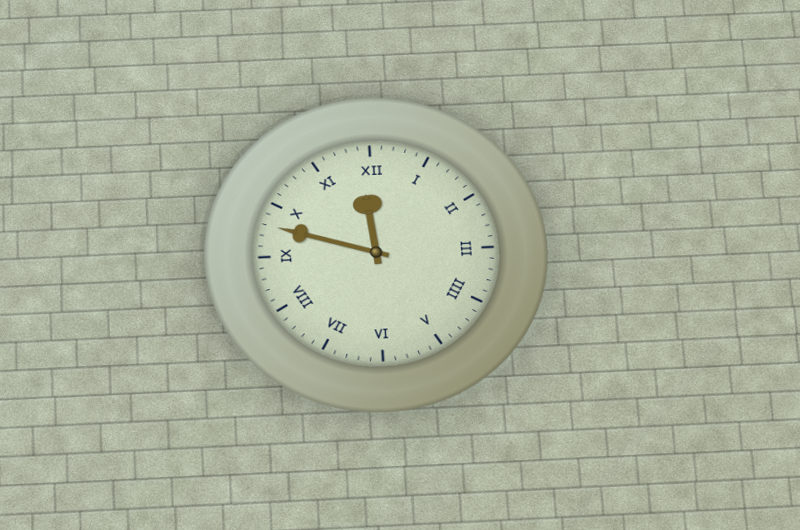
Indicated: 11 h 48 min
